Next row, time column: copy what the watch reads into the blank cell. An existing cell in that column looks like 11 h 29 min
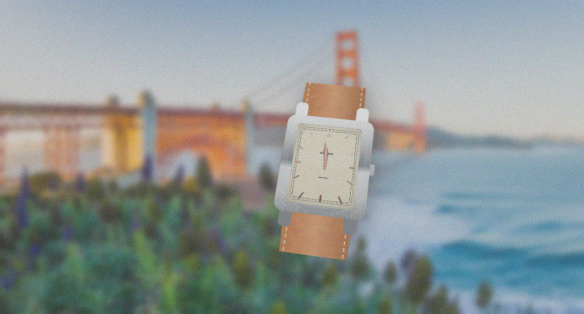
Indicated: 11 h 59 min
